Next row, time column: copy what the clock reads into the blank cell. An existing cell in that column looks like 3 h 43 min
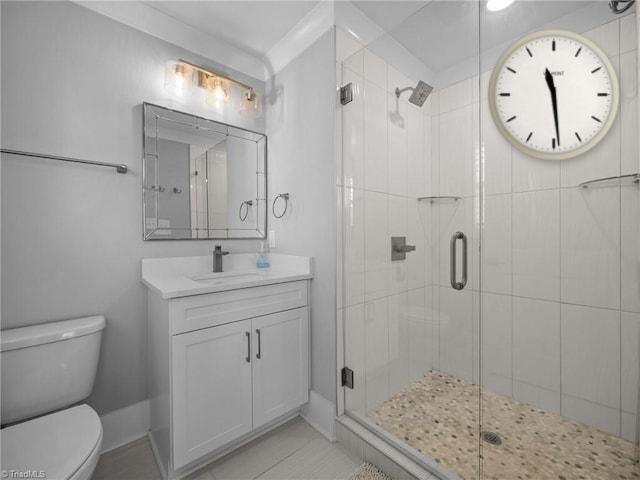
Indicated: 11 h 29 min
